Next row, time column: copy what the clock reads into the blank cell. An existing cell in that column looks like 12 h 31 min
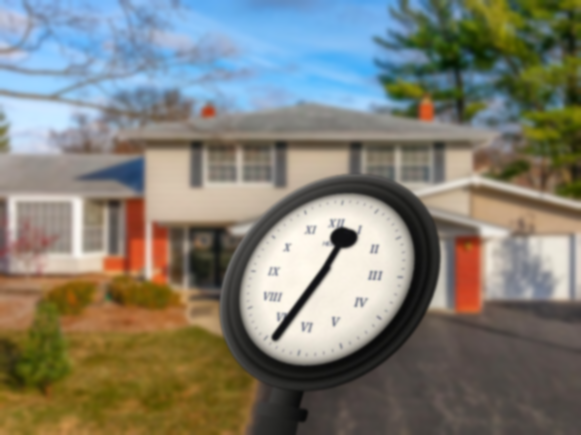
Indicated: 12 h 34 min
